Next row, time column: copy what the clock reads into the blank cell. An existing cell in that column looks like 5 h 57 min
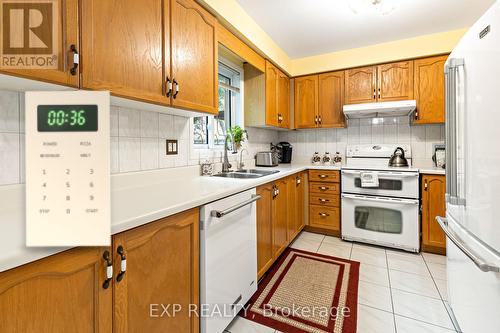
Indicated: 0 h 36 min
